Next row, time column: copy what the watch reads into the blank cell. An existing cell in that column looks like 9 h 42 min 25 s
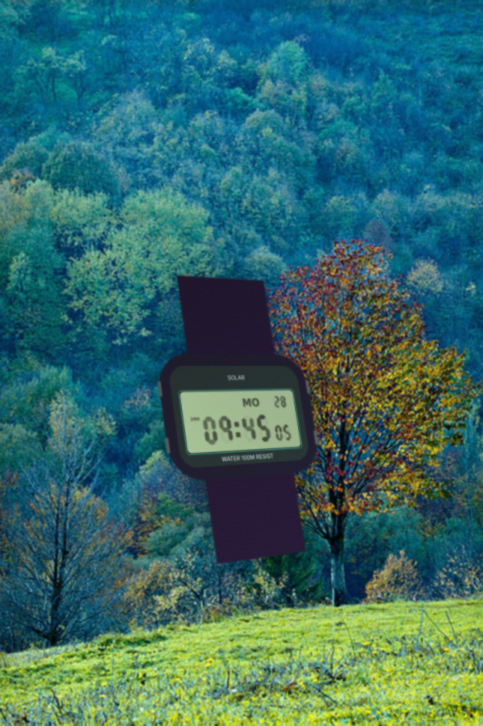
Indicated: 9 h 45 min 05 s
